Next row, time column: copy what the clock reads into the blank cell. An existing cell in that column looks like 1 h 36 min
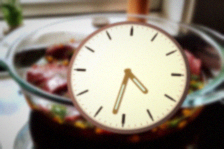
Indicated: 4 h 32 min
